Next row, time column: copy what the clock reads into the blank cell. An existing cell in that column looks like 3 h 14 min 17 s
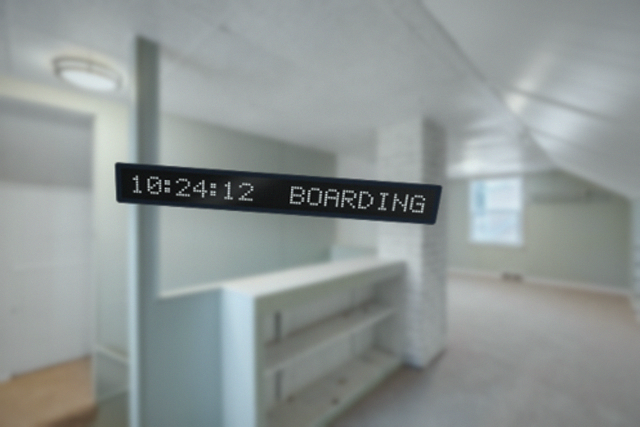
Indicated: 10 h 24 min 12 s
